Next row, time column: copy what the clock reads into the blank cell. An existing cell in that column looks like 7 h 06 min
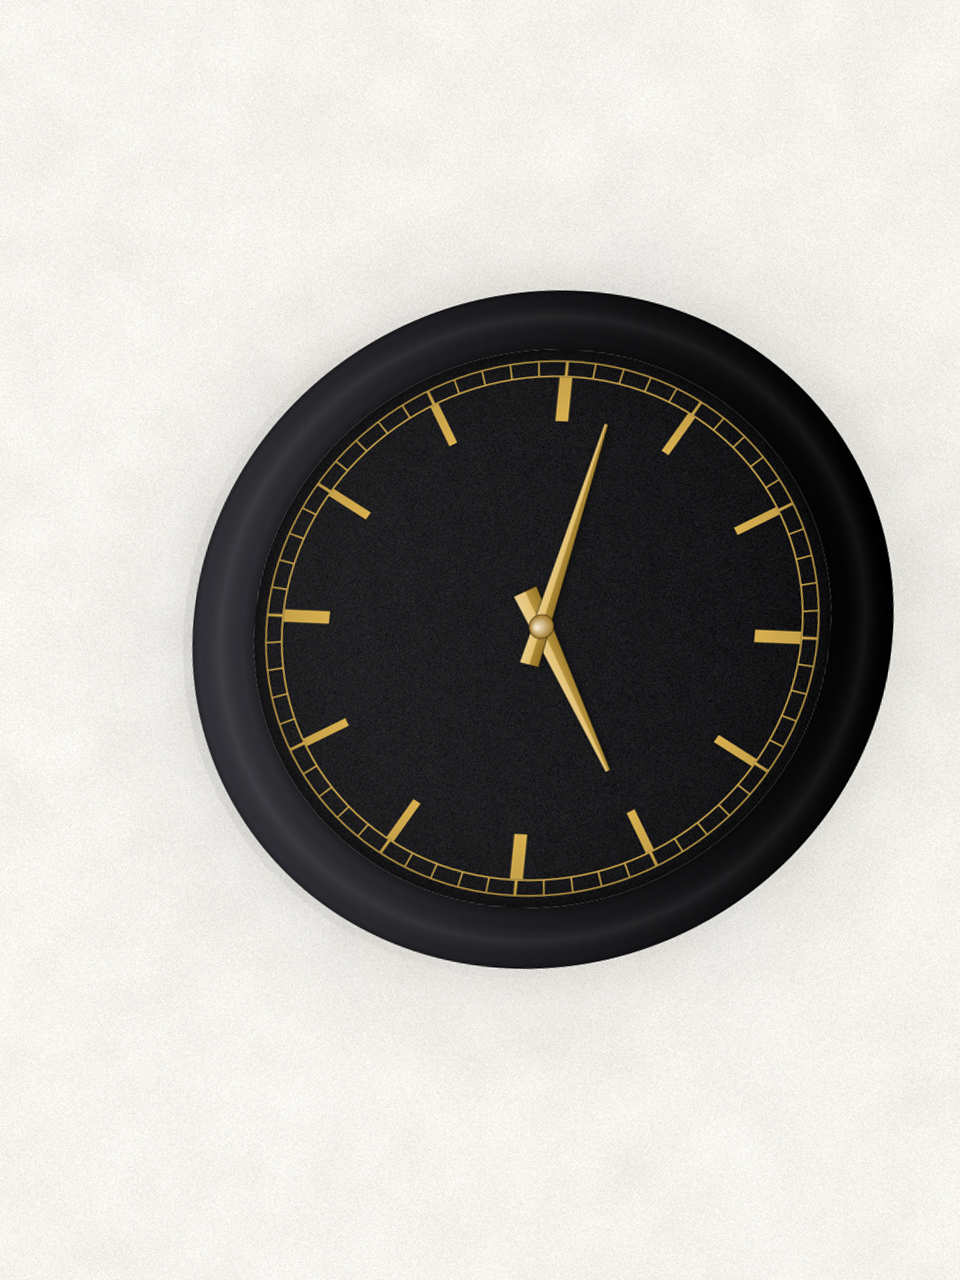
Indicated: 5 h 02 min
